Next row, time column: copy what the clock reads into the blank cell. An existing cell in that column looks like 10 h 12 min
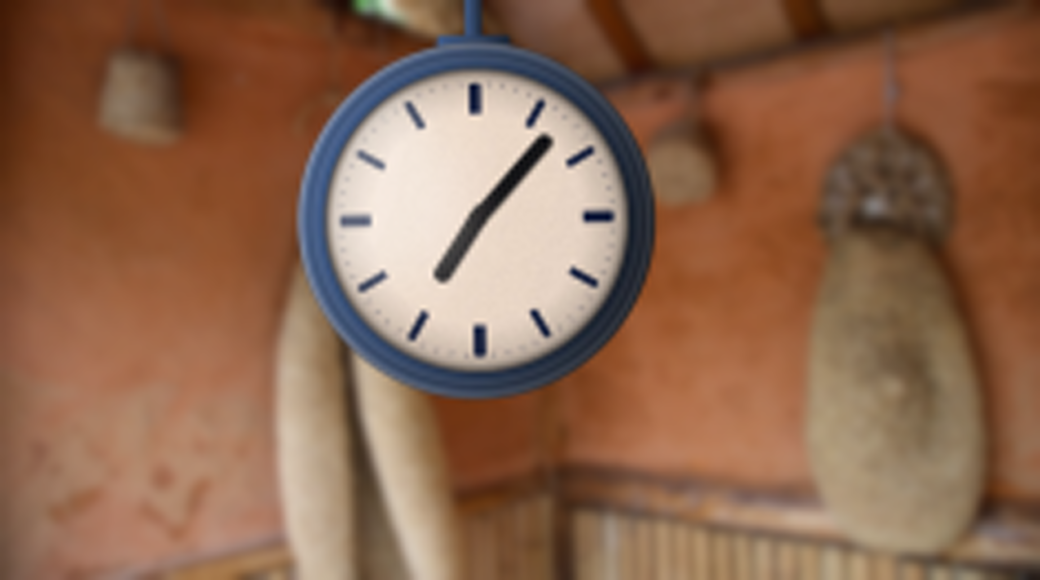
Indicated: 7 h 07 min
